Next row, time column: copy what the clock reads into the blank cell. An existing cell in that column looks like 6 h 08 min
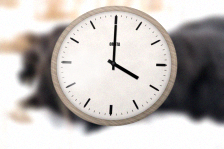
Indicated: 4 h 00 min
